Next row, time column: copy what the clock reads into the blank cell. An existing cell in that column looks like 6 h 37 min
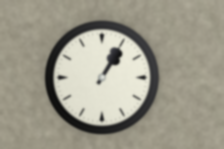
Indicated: 1 h 05 min
